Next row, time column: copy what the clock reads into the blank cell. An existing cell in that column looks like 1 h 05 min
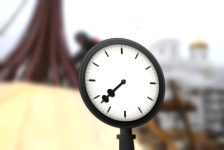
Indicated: 7 h 38 min
